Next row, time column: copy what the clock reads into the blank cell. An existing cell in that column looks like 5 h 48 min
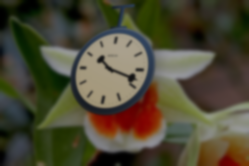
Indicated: 10 h 18 min
